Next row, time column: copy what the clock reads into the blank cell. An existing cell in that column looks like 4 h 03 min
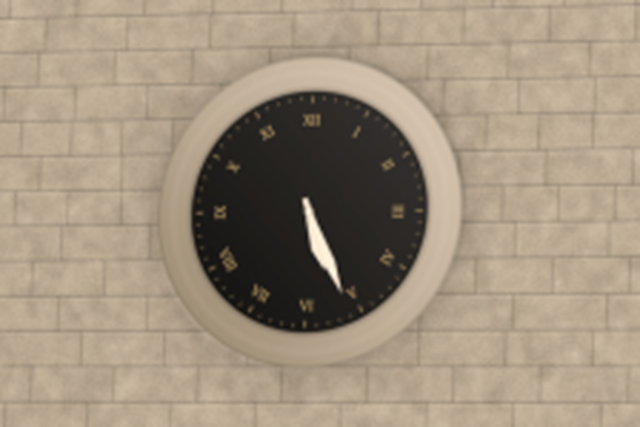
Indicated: 5 h 26 min
